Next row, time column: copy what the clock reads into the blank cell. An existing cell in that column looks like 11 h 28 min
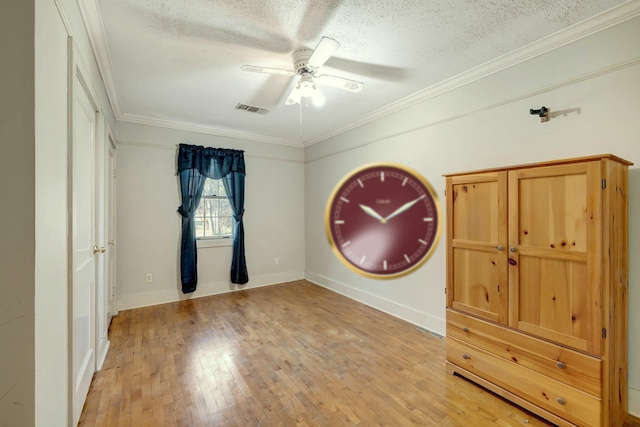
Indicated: 10 h 10 min
